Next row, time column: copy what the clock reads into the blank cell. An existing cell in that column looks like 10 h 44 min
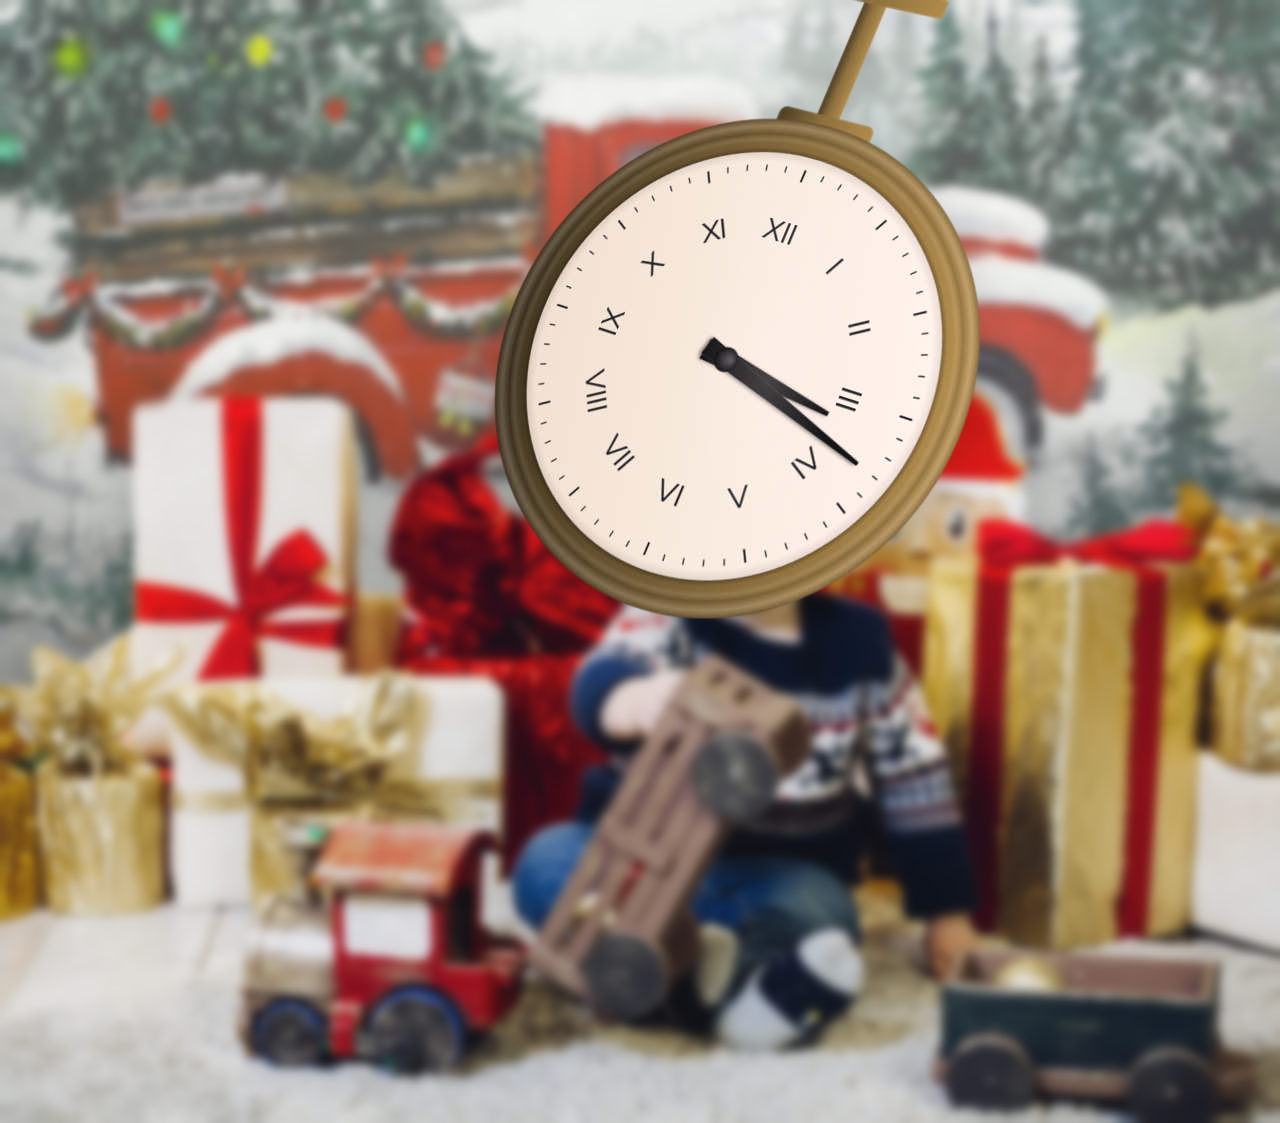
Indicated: 3 h 18 min
